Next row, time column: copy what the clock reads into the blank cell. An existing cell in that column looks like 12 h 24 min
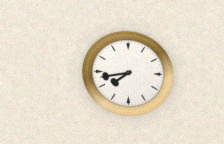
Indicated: 7 h 43 min
